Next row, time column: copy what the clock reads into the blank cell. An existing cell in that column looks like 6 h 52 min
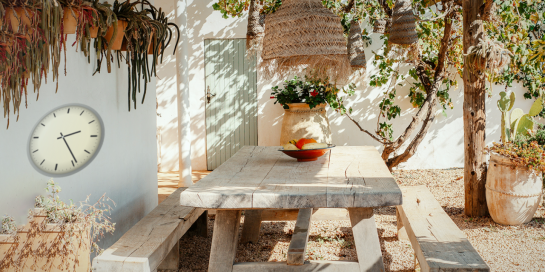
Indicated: 2 h 24 min
